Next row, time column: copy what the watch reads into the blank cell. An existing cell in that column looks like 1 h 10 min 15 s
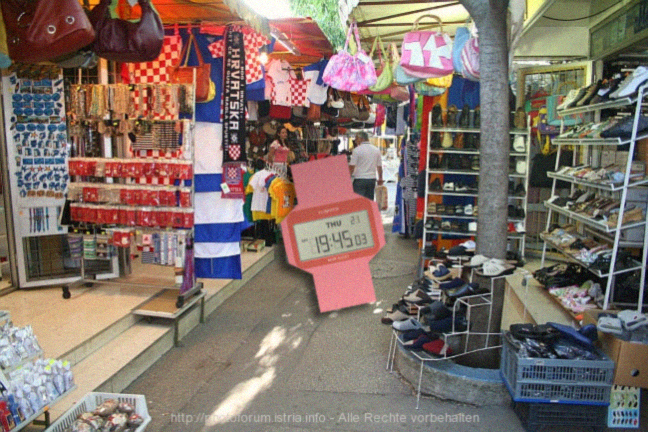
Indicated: 19 h 45 min 03 s
